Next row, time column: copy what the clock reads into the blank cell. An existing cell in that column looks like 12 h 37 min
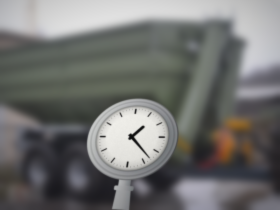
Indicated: 1 h 23 min
